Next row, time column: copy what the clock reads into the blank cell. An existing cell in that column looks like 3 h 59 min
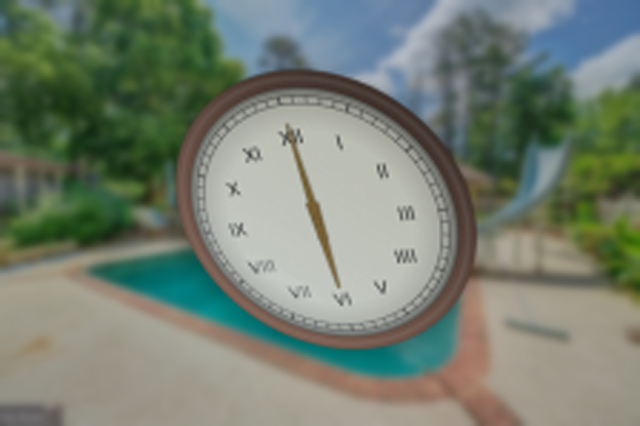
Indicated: 6 h 00 min
